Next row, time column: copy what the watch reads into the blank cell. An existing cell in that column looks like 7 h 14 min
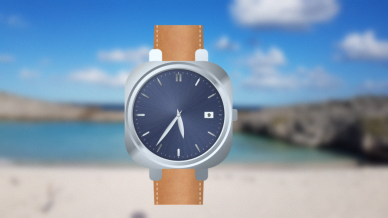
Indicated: 5 h 36 min
